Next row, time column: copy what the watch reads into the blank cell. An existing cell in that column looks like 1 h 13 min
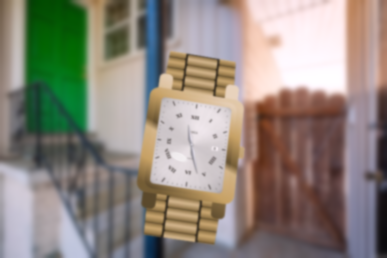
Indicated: 11 h 27 min
